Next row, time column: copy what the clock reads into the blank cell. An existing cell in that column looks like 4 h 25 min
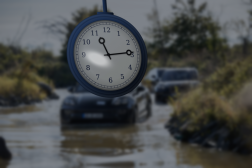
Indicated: 11 h 14 min
